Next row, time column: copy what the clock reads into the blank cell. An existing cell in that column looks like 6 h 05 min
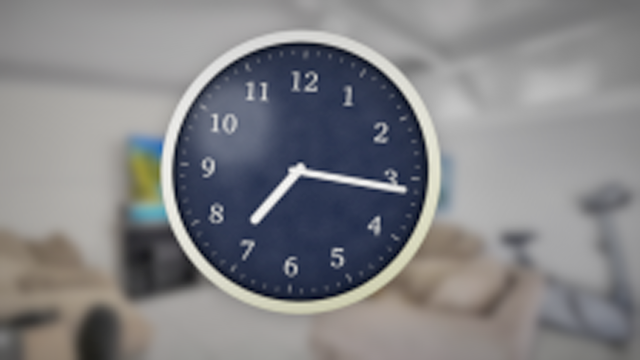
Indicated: 7 h 16 min
